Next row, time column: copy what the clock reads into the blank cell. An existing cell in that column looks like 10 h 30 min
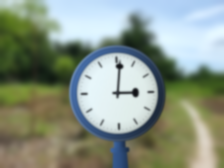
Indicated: 3 h 01 min
